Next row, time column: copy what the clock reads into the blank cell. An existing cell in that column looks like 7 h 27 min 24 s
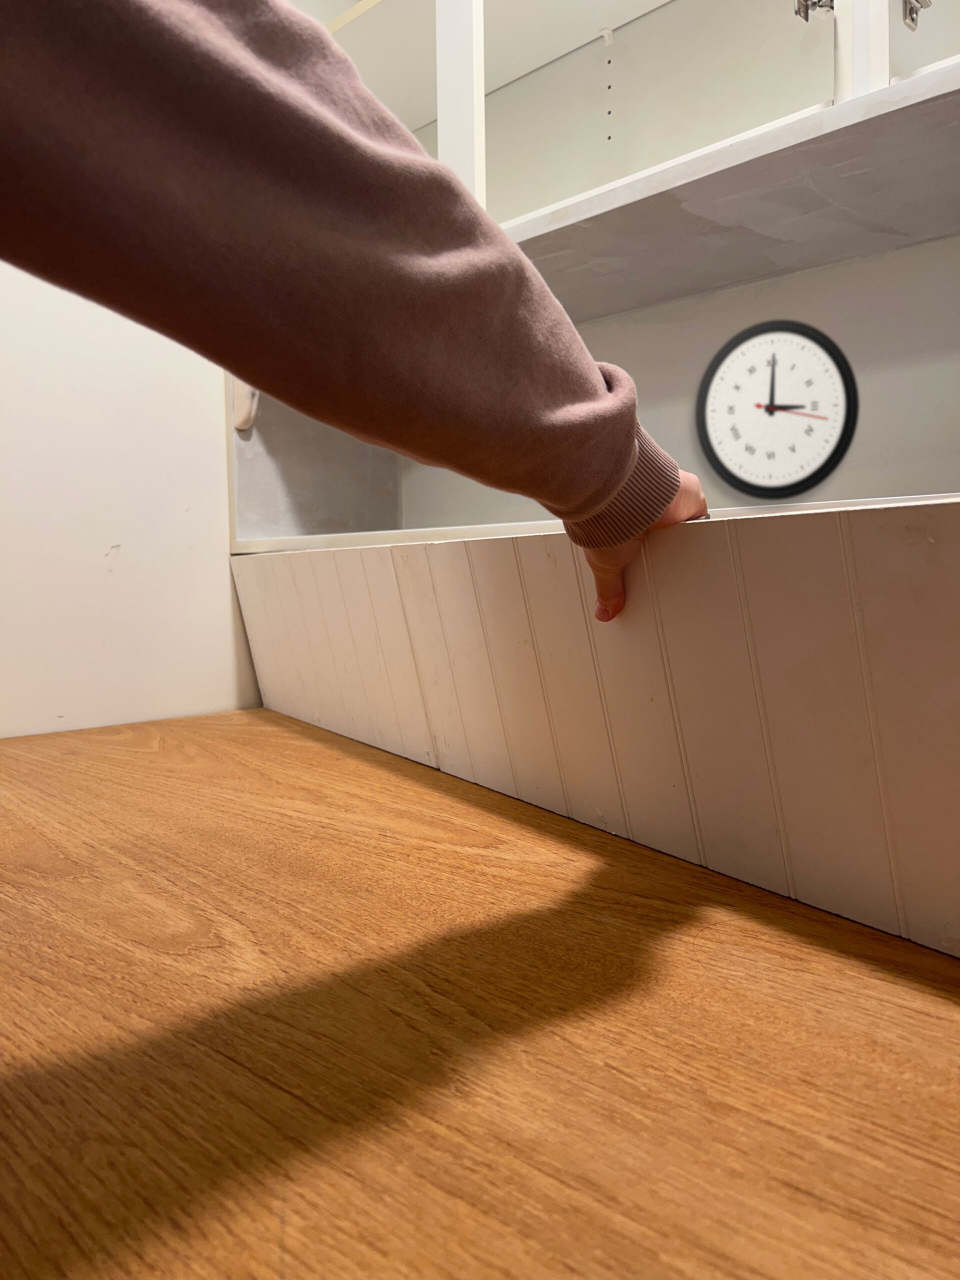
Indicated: 3 h 00 min 17 s
